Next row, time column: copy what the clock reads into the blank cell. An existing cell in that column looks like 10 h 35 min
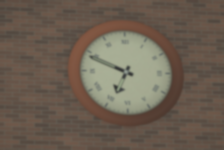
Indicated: 6 h 49 min
